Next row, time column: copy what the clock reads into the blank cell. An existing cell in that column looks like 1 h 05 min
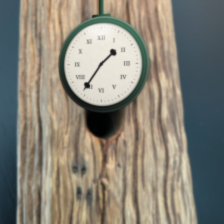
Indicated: 1 h 36 min
